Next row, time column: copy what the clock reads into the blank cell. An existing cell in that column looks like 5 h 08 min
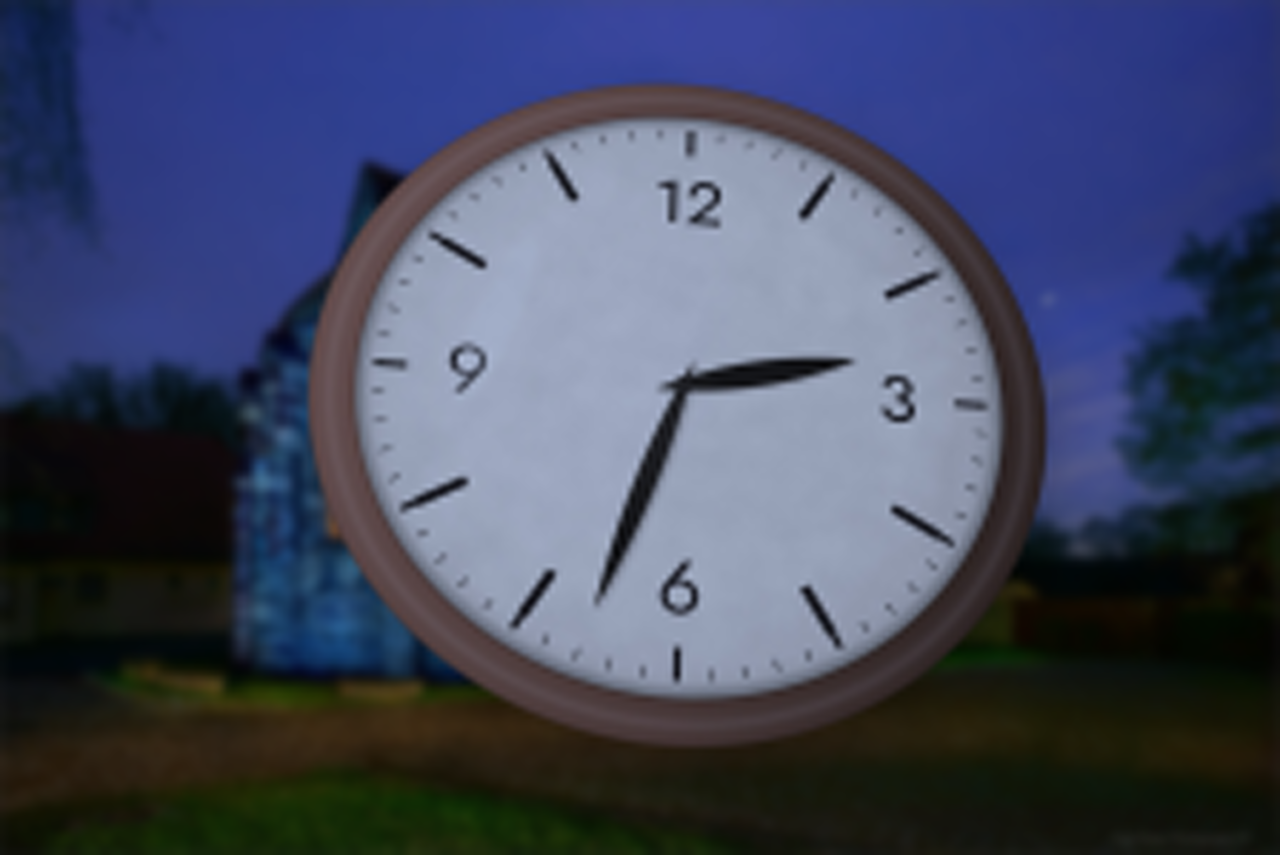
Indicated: 2 h 33 min
